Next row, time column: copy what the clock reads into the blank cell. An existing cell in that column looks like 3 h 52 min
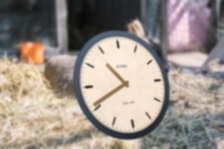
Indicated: 10 h 41 min
